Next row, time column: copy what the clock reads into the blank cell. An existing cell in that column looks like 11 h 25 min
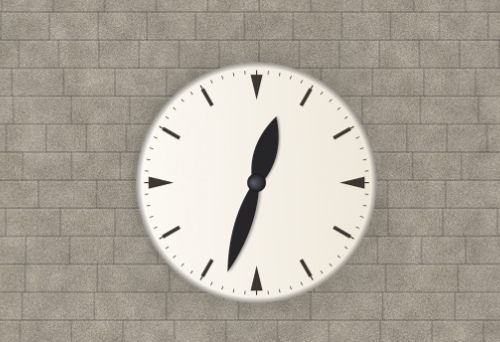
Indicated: 12 h 33 min
